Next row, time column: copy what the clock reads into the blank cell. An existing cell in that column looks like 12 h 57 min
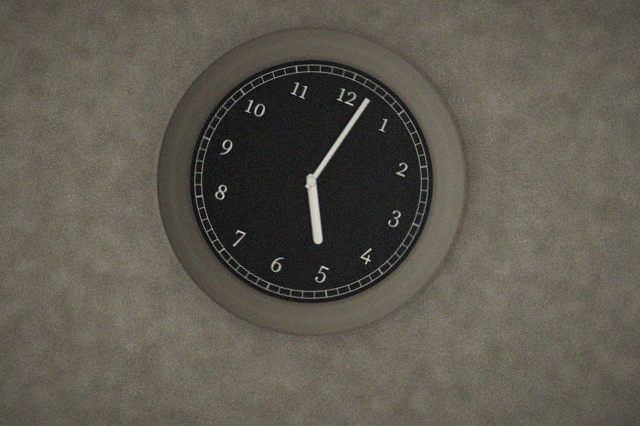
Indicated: 5 h 02 min
